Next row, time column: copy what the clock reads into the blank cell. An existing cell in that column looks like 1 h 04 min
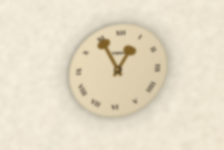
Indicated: 12 h 55 min
